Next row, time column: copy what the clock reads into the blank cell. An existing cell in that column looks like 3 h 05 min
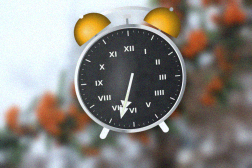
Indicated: 6 h 33 min
